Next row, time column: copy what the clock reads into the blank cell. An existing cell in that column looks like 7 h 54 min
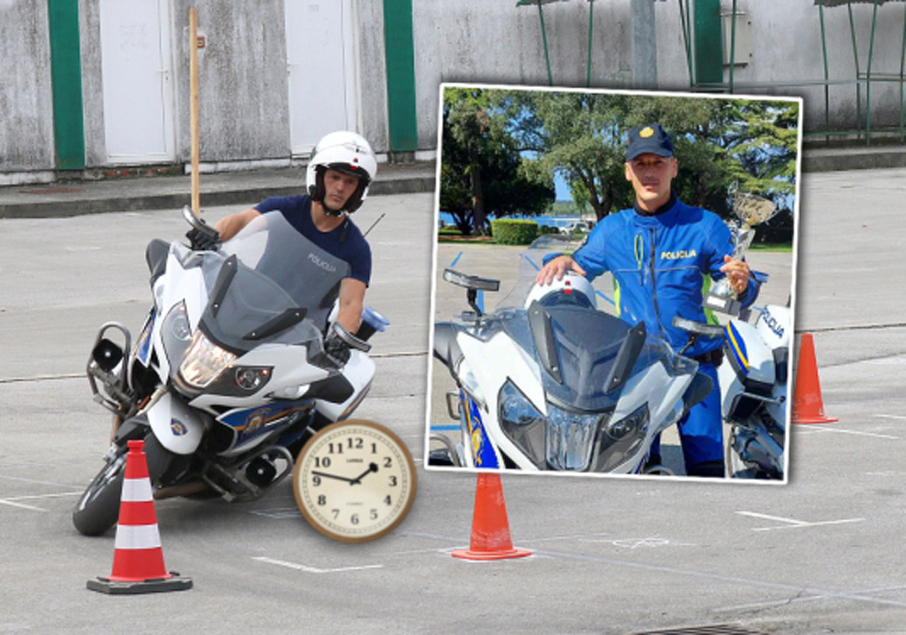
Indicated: 1 h 47 min
